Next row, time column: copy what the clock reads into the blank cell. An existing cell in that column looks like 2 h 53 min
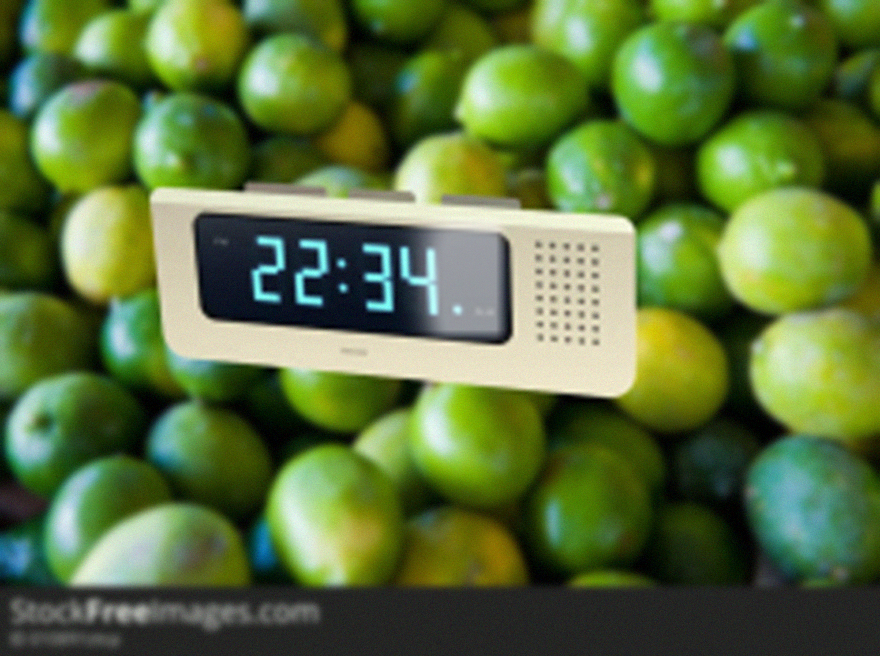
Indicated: 22 h 34 min
